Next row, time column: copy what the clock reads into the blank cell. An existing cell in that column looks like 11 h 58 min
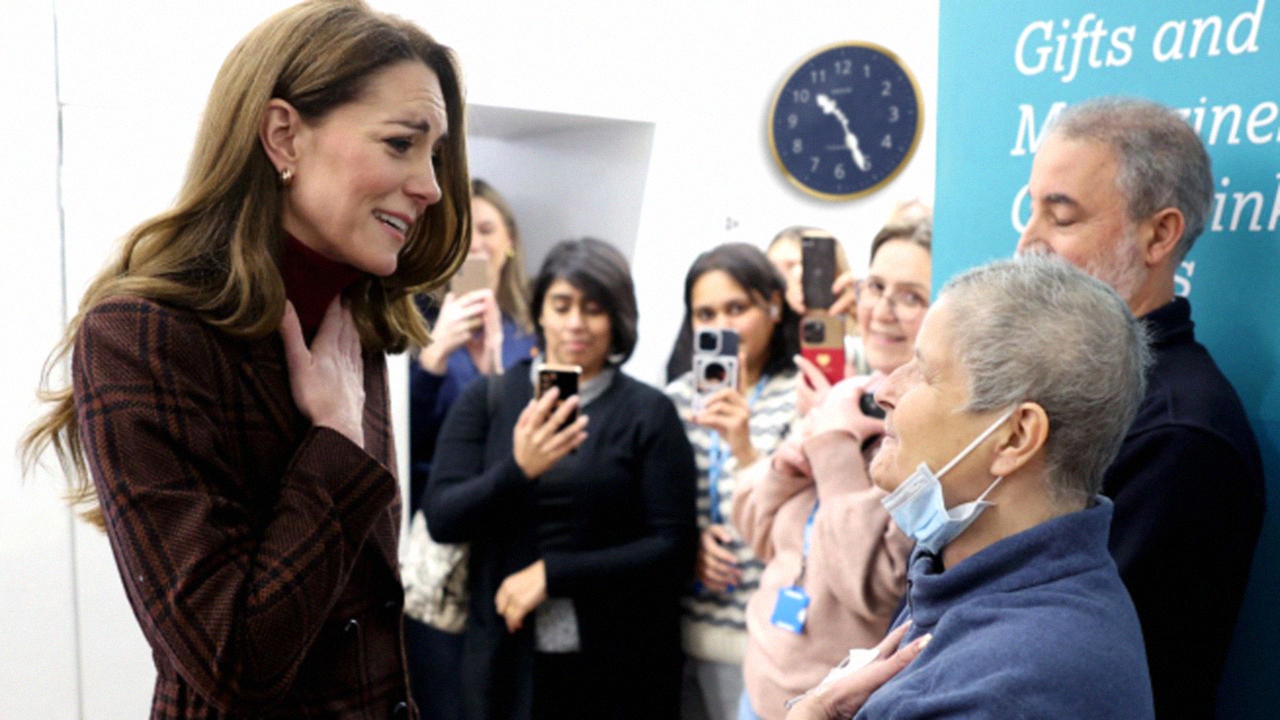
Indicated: 10 h 26 min
